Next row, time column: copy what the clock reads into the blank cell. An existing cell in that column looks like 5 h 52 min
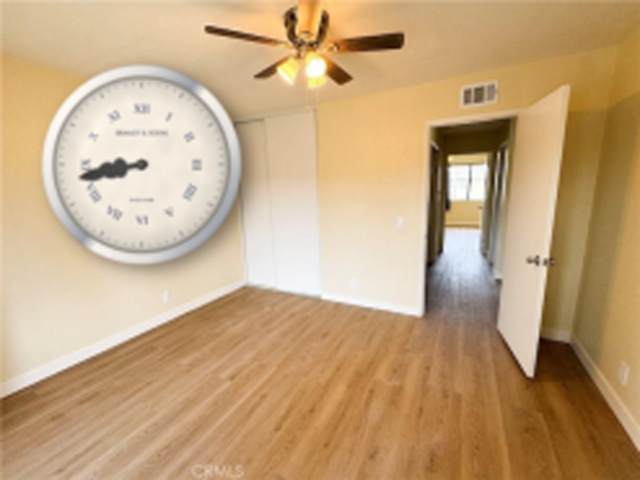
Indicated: 8 h 43 min
